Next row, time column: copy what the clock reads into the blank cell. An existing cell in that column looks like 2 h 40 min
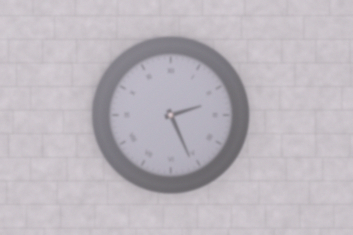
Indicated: 2 h 26 min
